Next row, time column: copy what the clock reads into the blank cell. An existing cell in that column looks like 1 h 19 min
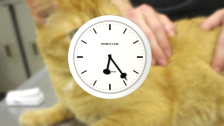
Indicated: 6 h 24 min
